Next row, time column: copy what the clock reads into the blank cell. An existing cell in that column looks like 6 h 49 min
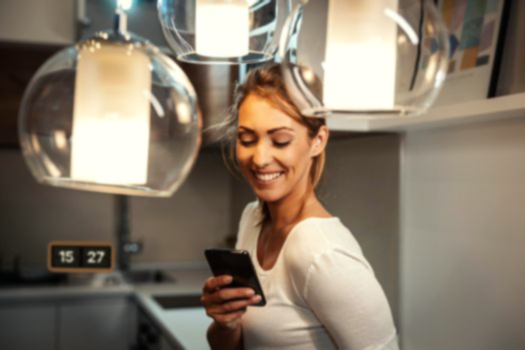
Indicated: 15 h 27 min
